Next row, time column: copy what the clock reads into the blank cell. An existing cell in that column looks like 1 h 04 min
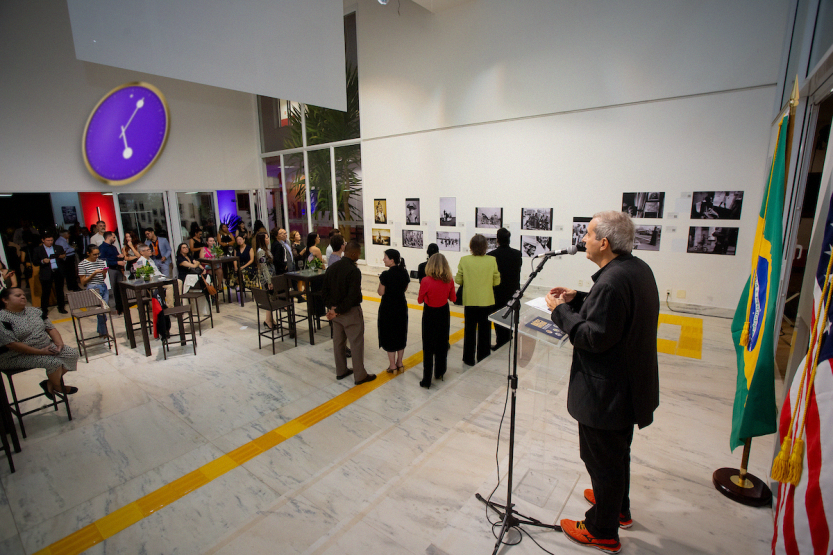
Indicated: 5 h 04 min
